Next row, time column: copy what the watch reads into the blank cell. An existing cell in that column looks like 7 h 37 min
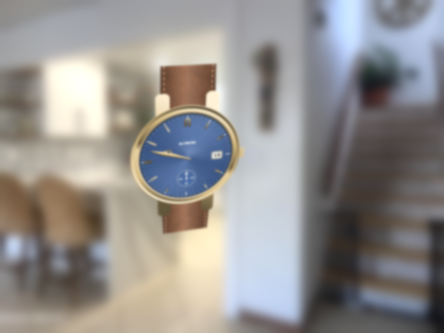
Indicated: 9 h 48 min
